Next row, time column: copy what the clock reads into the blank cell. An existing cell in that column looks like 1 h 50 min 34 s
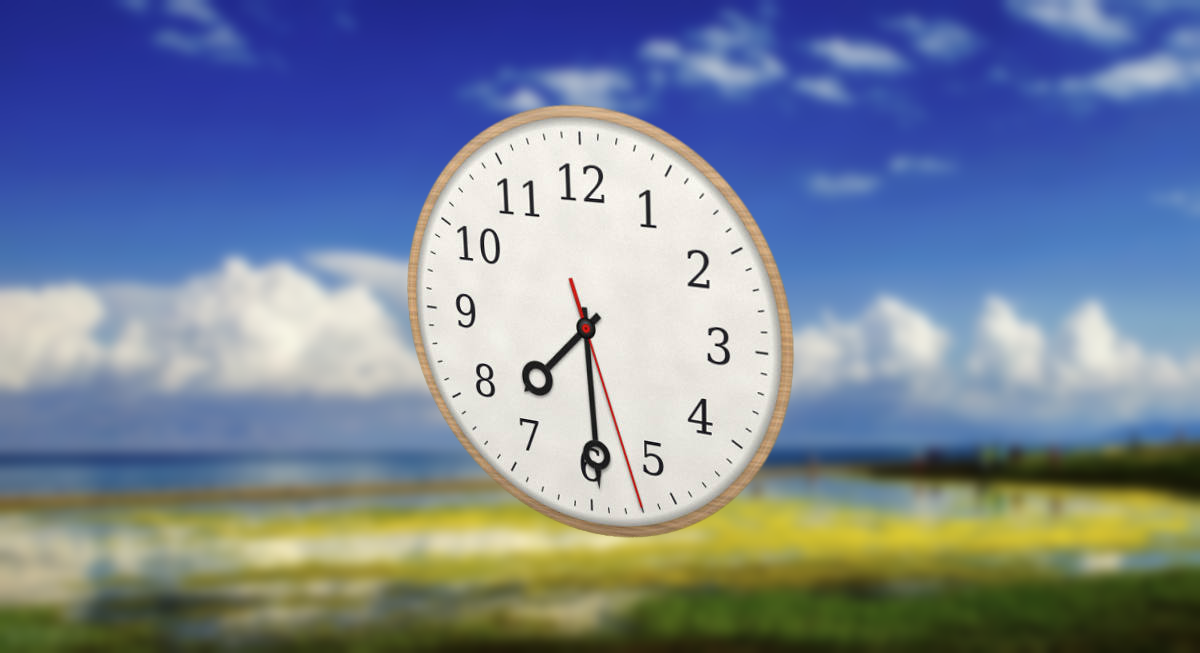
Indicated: 7 h 29 min 27 s
